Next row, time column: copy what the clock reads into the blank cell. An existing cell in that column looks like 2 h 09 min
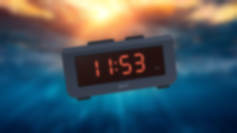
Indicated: 11 h 53 min
